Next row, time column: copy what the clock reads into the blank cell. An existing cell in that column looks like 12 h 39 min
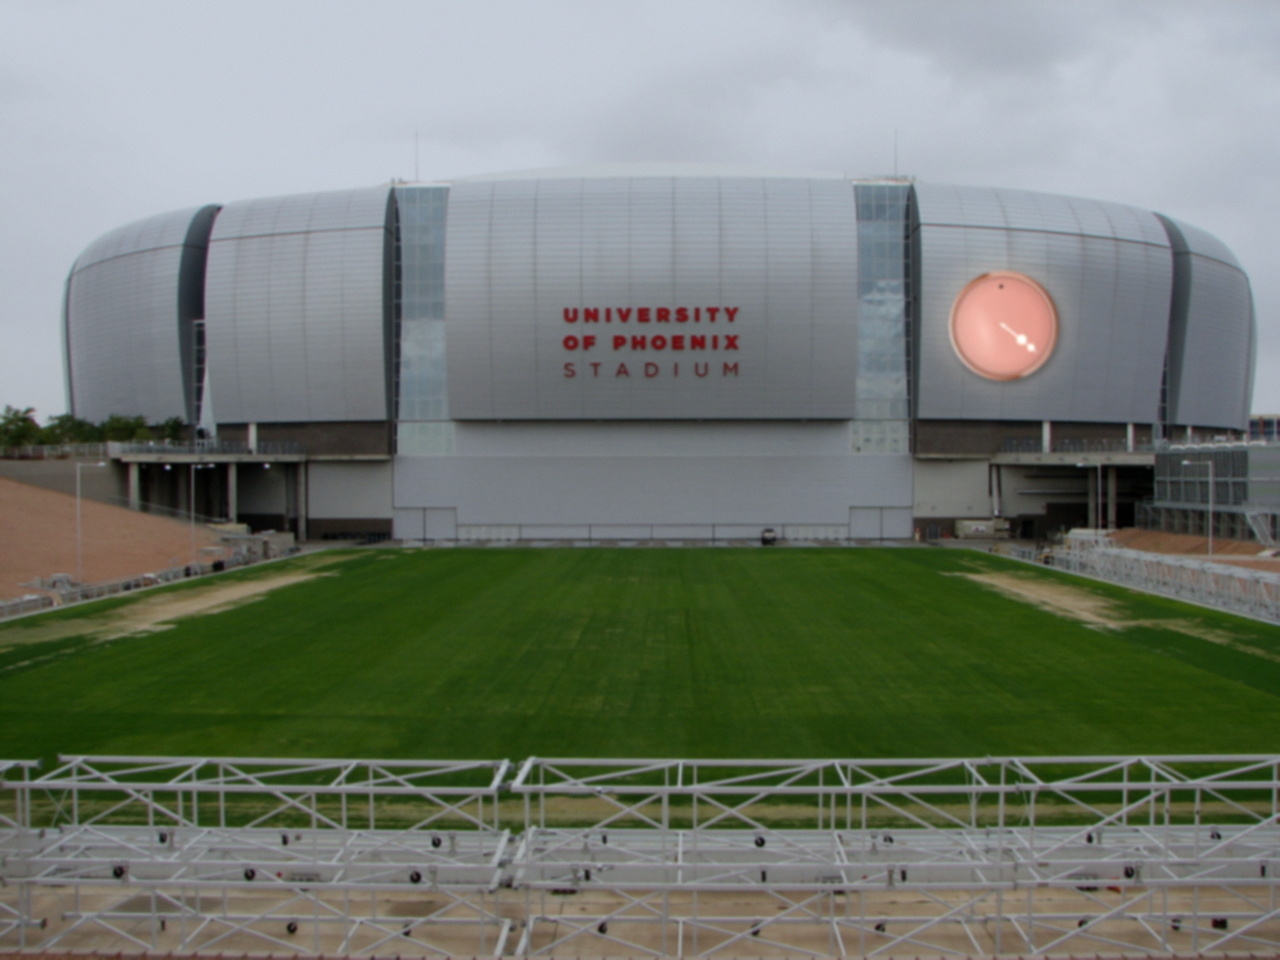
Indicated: 4 h 22 min
